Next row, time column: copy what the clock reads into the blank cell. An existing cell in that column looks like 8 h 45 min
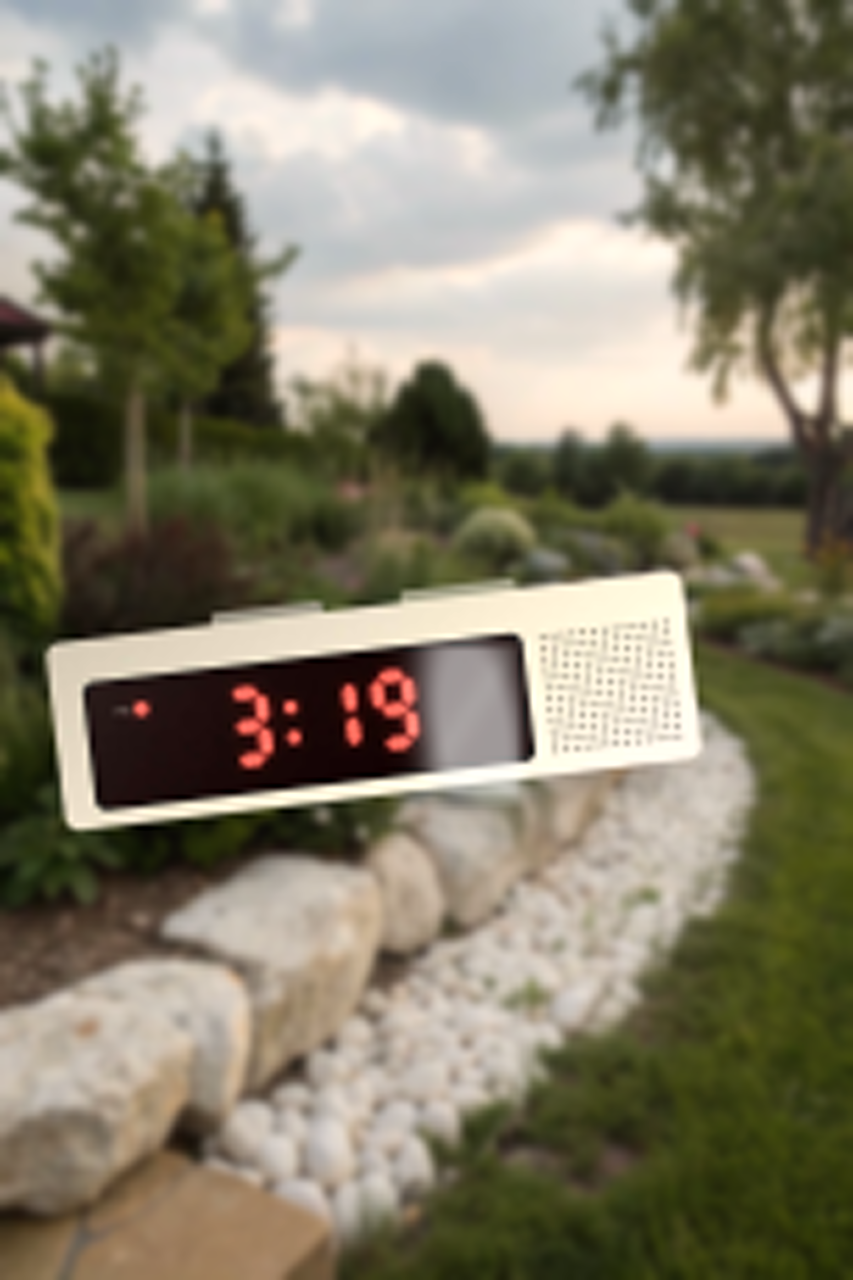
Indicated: 3 h 19 min
